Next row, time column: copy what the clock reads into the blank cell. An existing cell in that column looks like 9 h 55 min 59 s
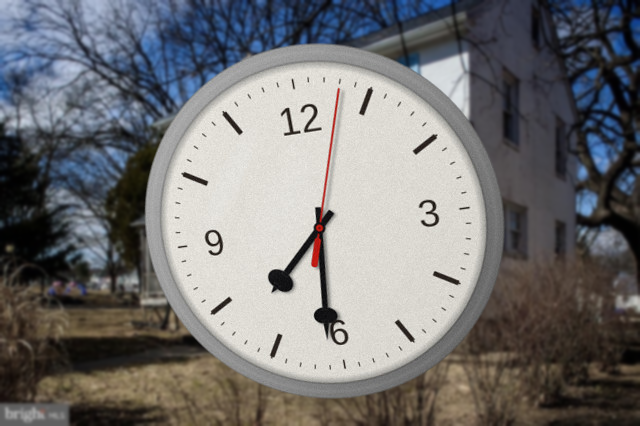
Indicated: 7 h 31 min 03 s
